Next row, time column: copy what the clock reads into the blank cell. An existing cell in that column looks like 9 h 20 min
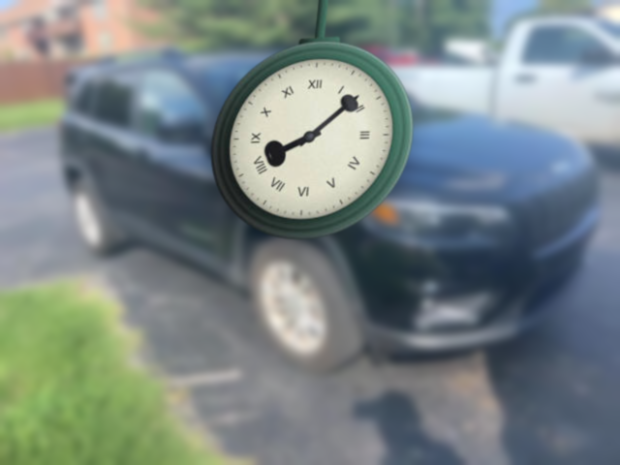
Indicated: 8 h 08 min
